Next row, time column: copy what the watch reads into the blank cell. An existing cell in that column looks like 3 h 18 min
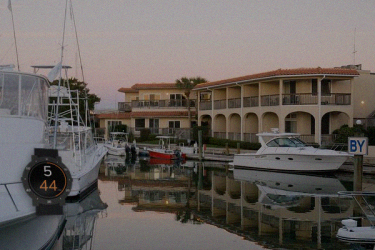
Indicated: 5 h 44 min
